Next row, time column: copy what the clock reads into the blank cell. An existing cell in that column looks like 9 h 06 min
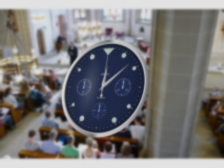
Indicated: 12 h 08 min
